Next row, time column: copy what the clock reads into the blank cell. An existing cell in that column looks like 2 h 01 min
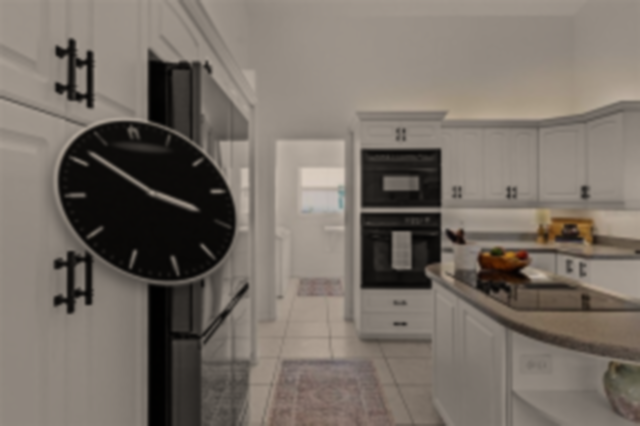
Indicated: 3 h 52 min
